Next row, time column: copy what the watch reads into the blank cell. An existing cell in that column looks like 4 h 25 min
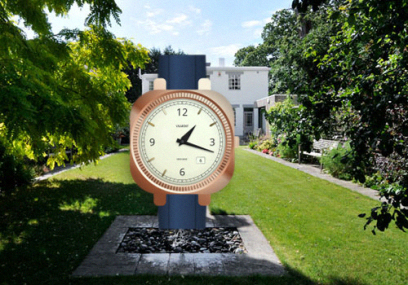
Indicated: 1 h 18 min
